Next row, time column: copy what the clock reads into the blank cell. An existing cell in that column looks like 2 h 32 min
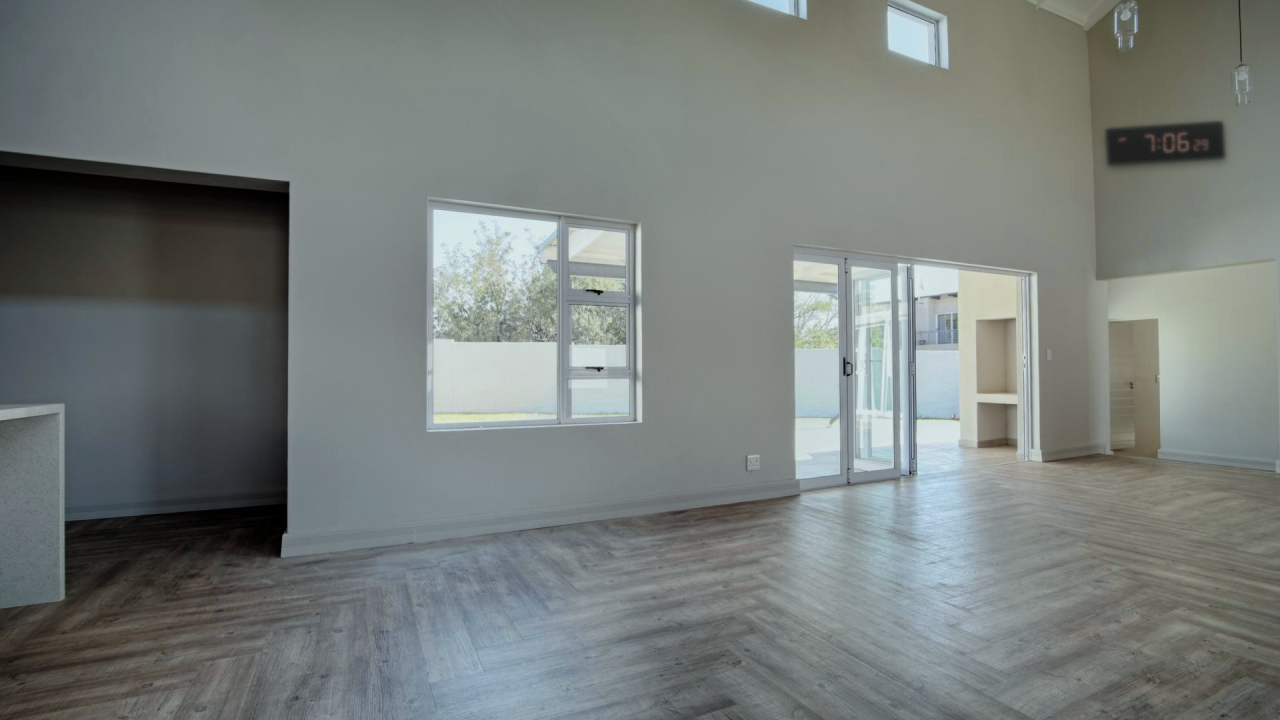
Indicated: 7 h 06 min
